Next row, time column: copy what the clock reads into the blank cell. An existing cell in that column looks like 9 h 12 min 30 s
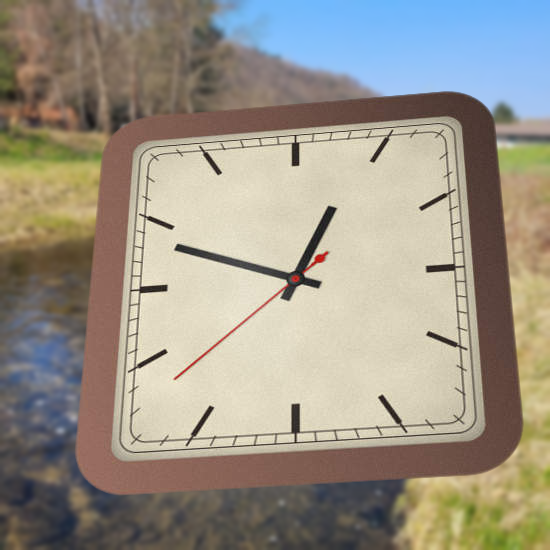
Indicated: 12 h 48 min 38 s
